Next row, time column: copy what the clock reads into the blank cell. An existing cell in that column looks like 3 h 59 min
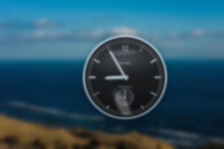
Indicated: 8 h 55 min
